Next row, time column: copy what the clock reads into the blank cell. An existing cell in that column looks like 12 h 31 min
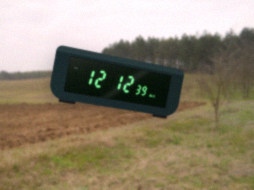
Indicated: 12 h 12 min
